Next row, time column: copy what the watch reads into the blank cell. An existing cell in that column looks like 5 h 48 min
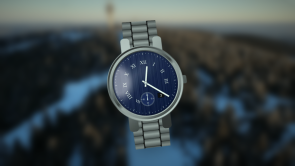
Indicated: 12 h 21 min
